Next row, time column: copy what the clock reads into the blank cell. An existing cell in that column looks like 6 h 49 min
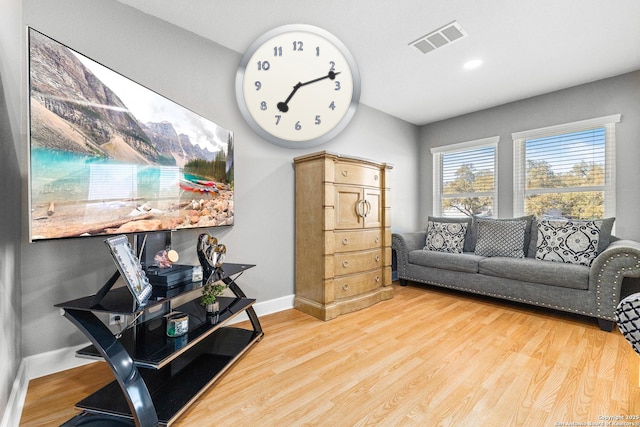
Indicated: 7 h 12 min
